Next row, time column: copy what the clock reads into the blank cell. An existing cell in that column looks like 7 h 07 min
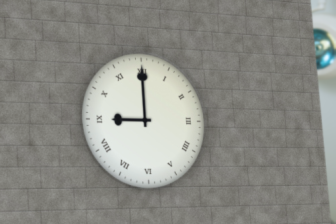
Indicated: 9 h 00 min
